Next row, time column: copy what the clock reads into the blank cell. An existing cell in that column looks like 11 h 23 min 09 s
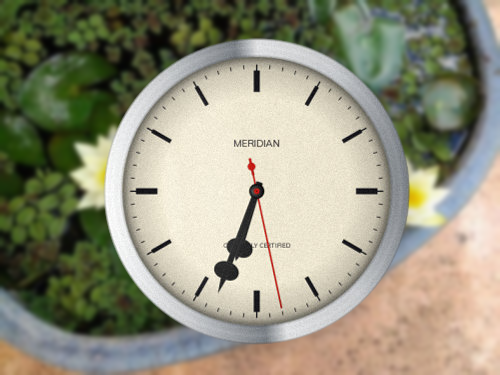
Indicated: 6 h 33 min 28 s
